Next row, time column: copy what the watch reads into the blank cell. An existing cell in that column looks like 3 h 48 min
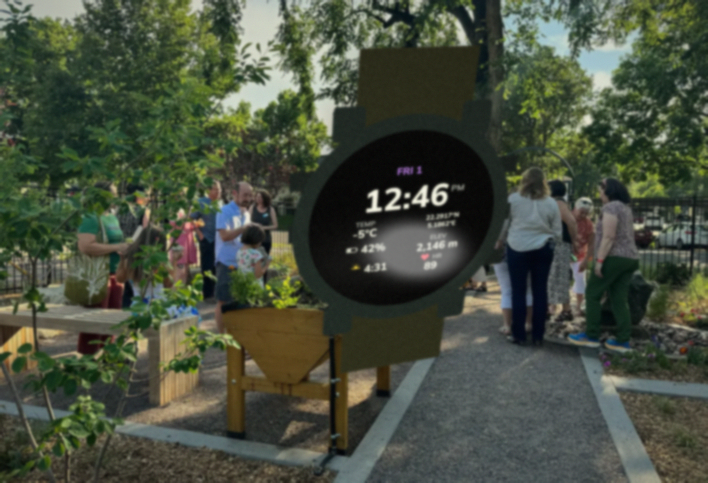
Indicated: 12 h 46 min
